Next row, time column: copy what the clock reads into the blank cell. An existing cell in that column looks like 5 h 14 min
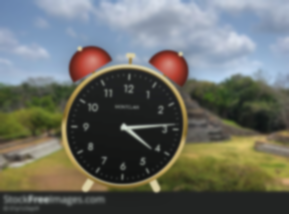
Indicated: 4 h 14 min
